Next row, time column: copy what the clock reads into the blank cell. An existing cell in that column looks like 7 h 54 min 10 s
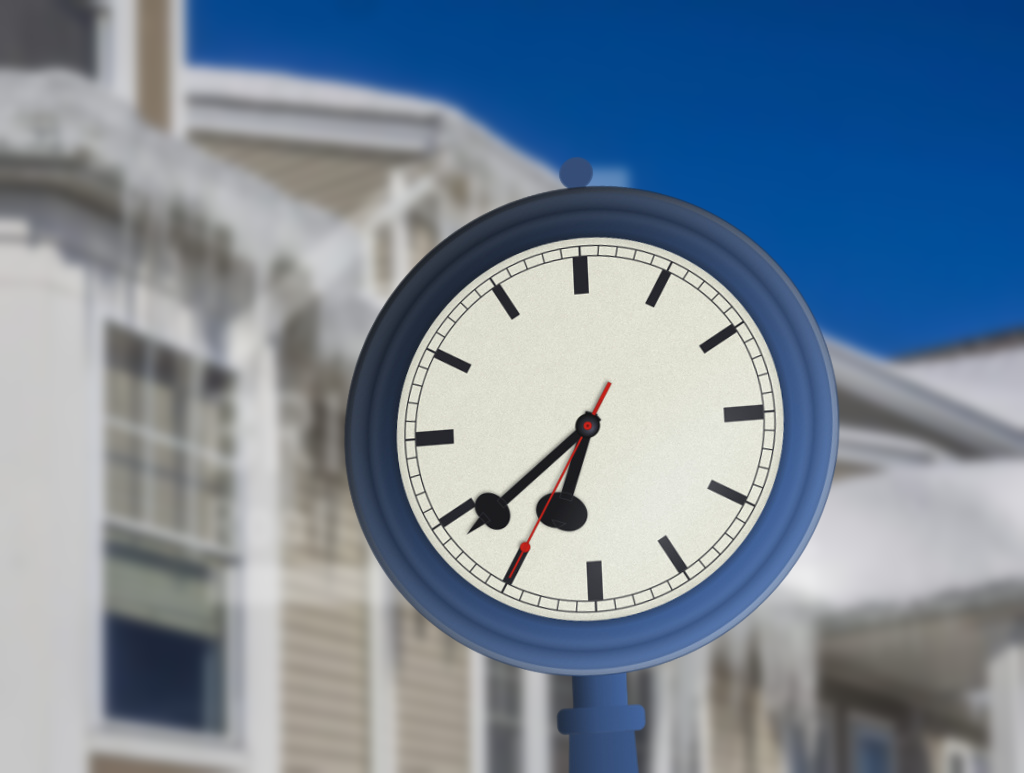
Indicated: 6 h 38 min 35 s
